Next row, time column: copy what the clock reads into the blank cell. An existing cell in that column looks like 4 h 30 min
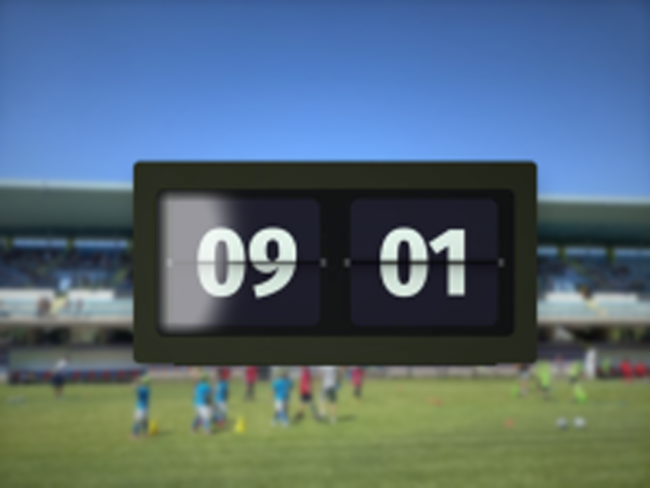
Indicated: 9 h 01 min
